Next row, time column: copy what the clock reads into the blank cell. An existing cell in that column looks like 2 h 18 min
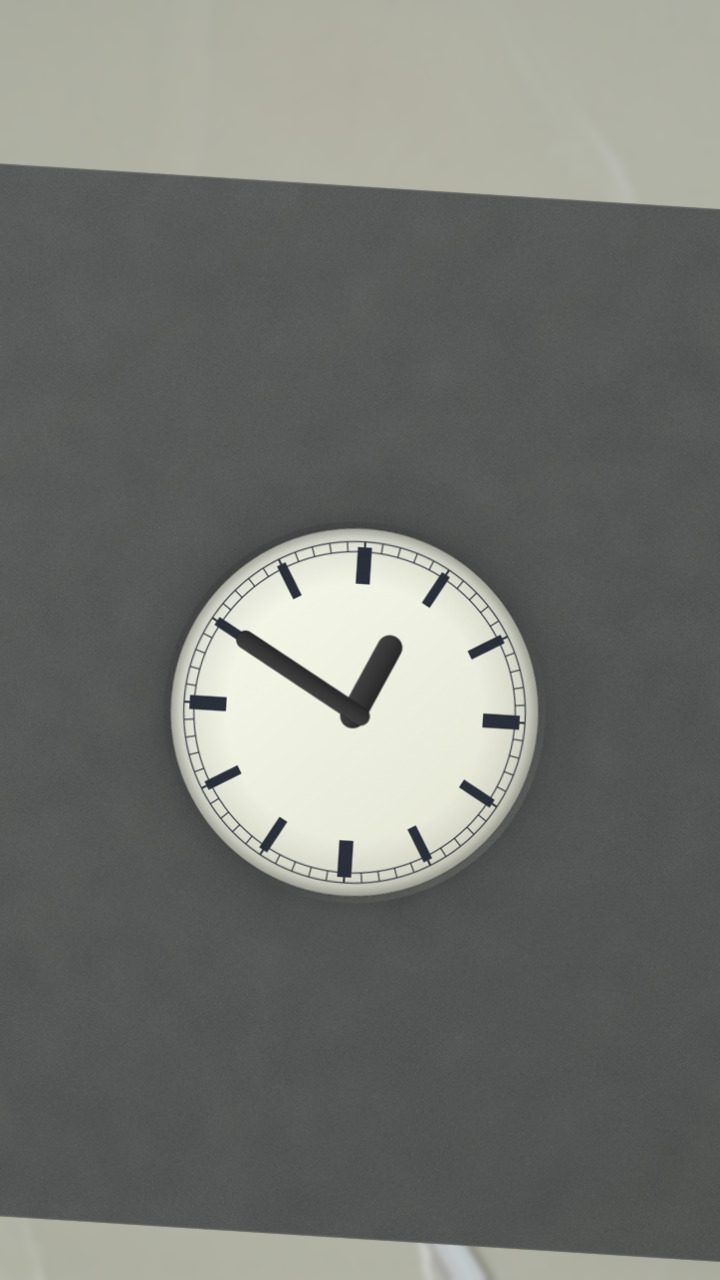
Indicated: 12 h 50 min
